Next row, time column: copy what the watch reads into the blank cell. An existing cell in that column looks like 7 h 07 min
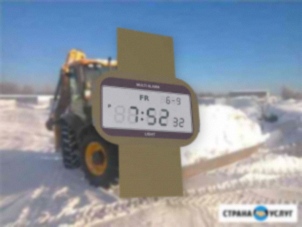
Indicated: 7 h 52 min
